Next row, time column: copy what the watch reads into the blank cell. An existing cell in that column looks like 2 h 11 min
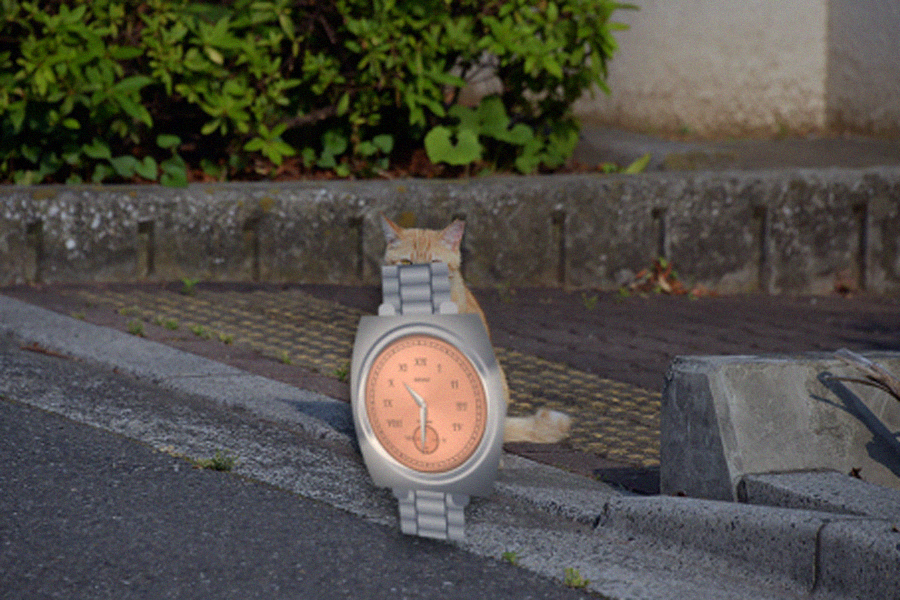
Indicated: 10 h 31 min
